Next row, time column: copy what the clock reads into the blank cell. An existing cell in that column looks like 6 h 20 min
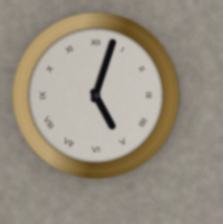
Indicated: 5 h 03 min
